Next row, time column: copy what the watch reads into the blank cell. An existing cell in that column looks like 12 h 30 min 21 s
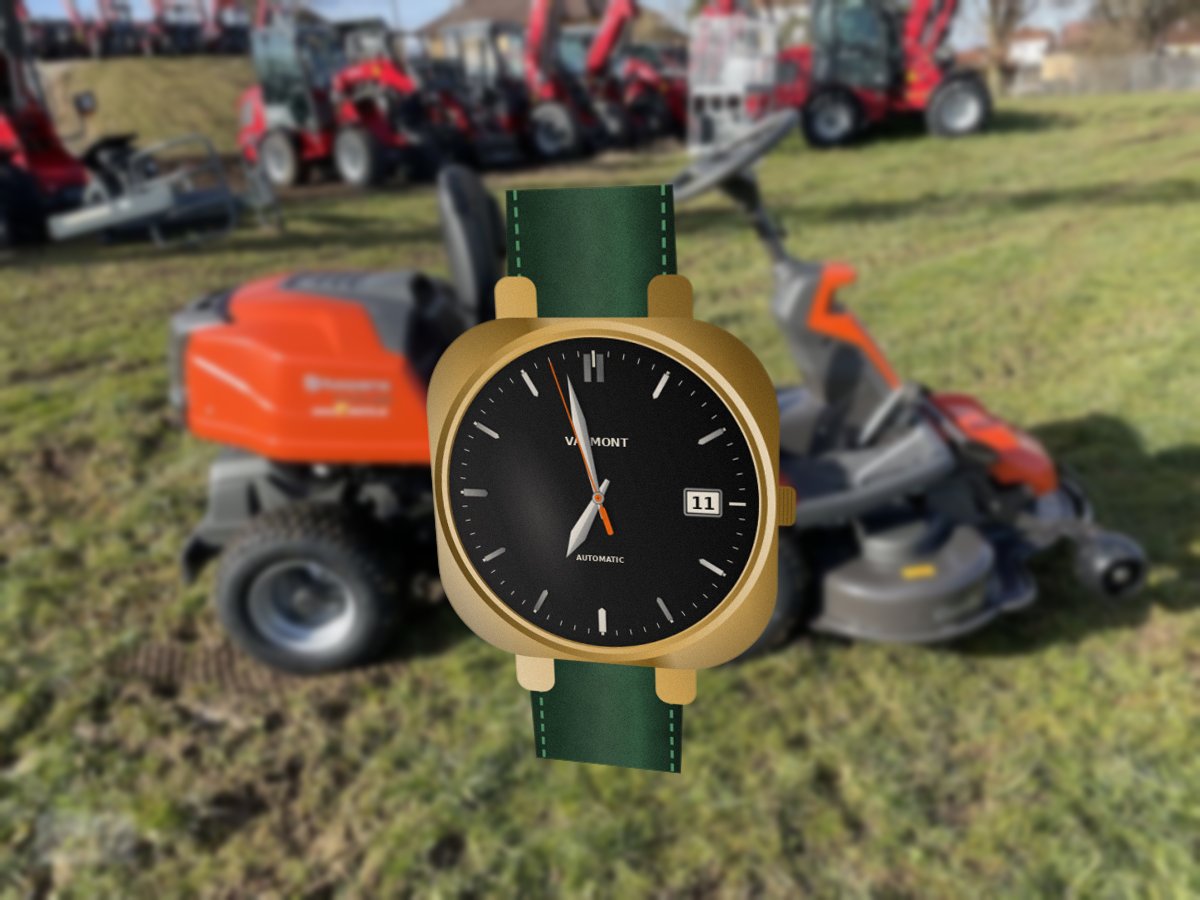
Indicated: 6 h 57 min 57 s
